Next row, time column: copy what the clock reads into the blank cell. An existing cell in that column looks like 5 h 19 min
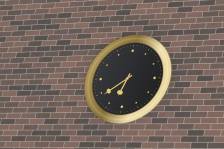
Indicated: 6 h 39 min
